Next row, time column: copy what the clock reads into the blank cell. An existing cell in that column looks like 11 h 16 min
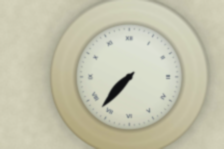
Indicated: 7 h 37 min
